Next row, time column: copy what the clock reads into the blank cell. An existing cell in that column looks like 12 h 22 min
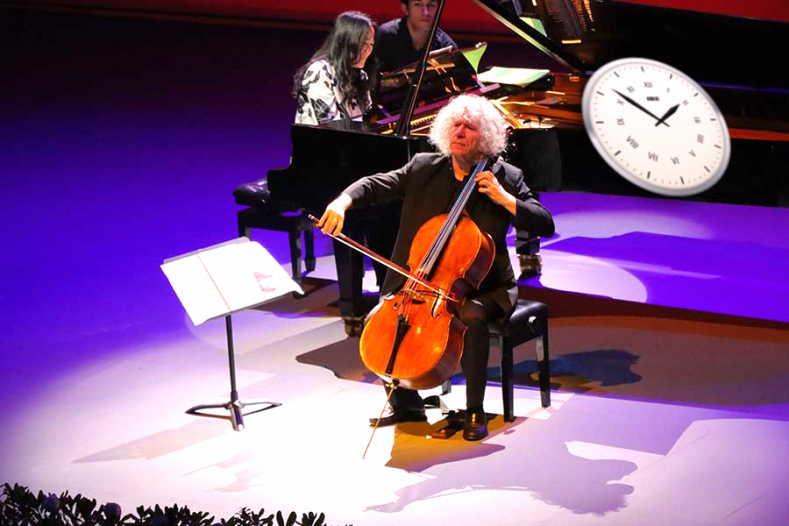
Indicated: 1 h 52 min
